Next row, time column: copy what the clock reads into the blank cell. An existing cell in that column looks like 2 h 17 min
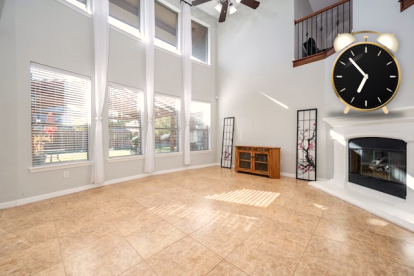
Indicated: 6 h 53 min
